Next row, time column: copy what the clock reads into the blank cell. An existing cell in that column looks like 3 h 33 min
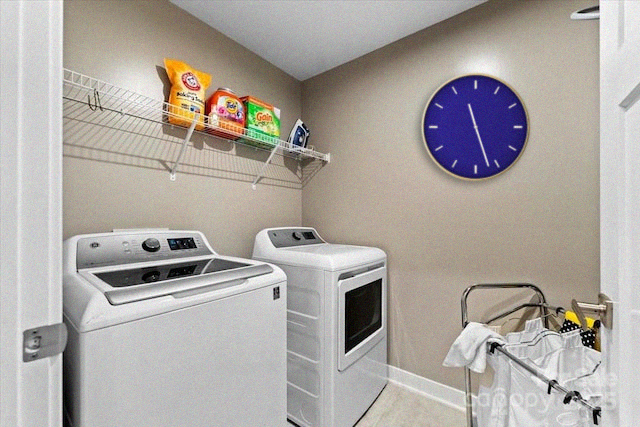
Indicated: 11 h 27 min
